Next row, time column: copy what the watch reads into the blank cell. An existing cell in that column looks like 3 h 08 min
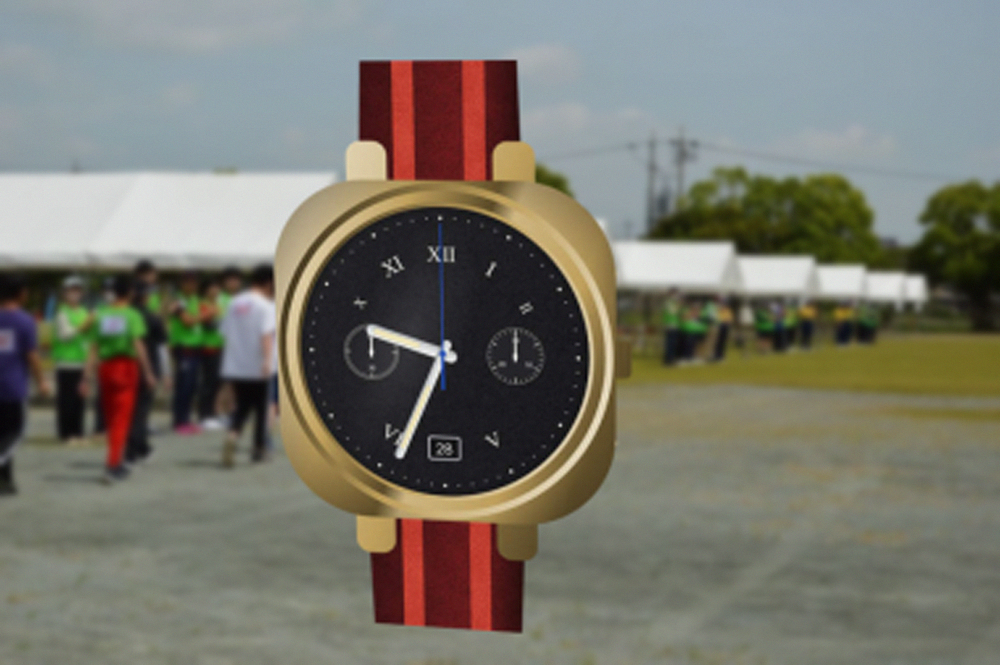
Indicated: 9 h 34 min
